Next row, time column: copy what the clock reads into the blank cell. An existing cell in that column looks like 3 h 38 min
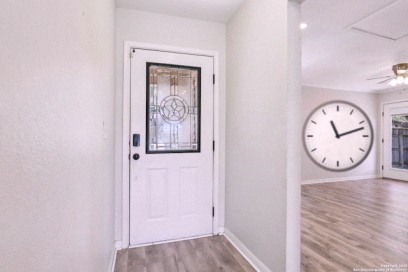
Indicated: 11 h 12 min
